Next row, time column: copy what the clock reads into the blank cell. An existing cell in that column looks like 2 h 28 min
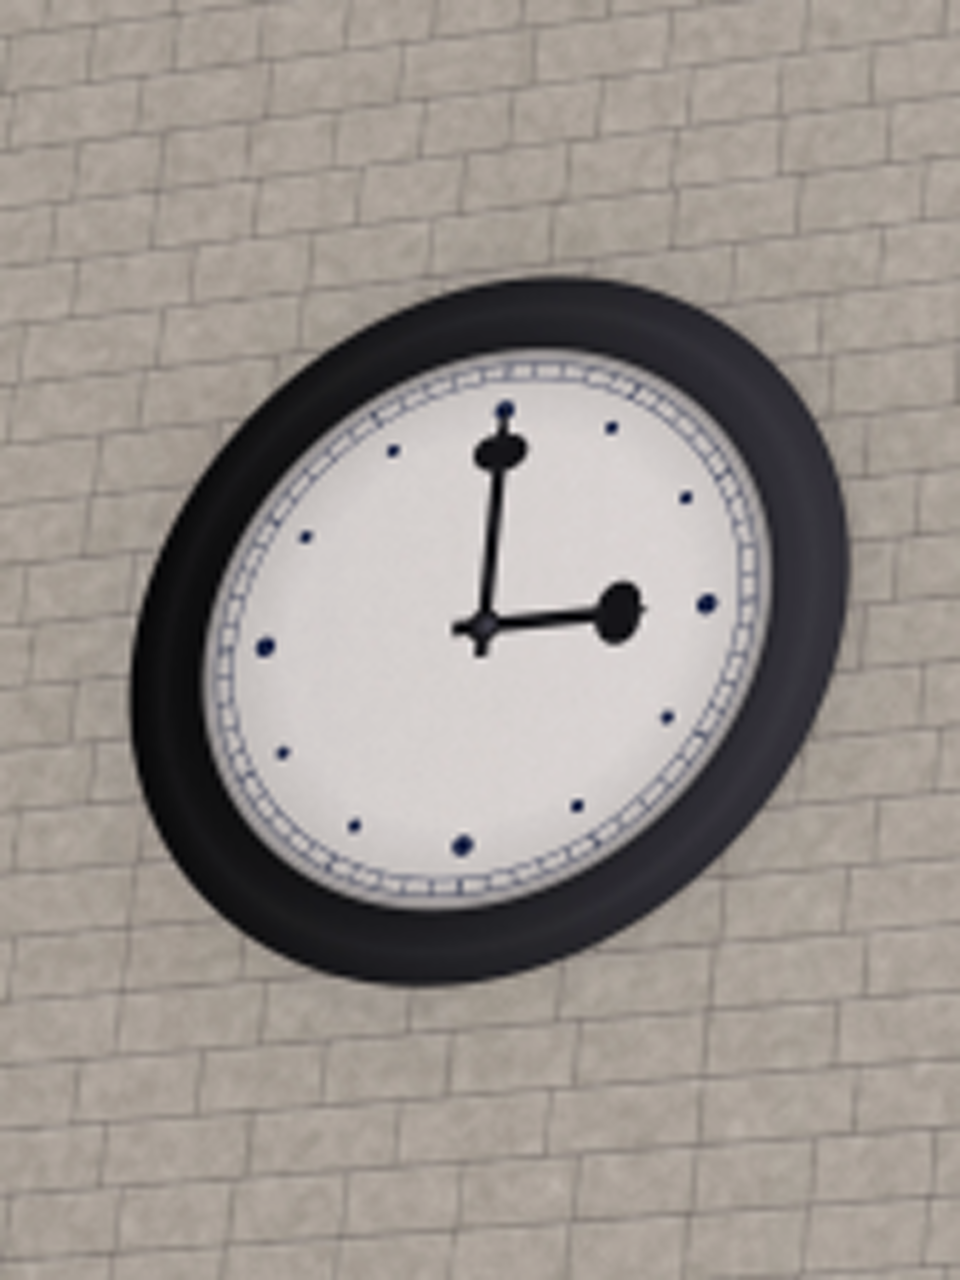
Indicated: 3 h 00 min
